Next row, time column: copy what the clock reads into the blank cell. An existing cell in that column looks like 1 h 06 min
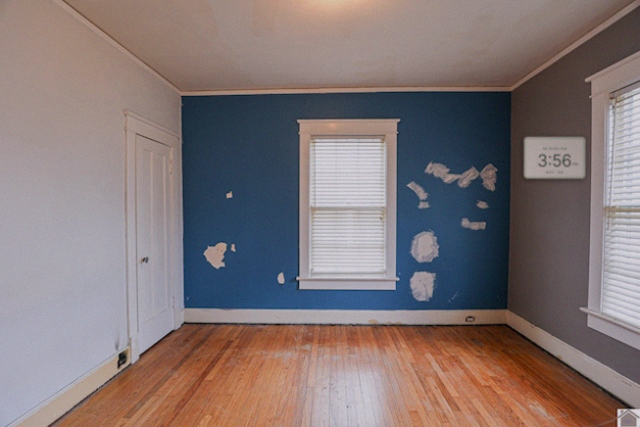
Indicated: 3 h 56 min
